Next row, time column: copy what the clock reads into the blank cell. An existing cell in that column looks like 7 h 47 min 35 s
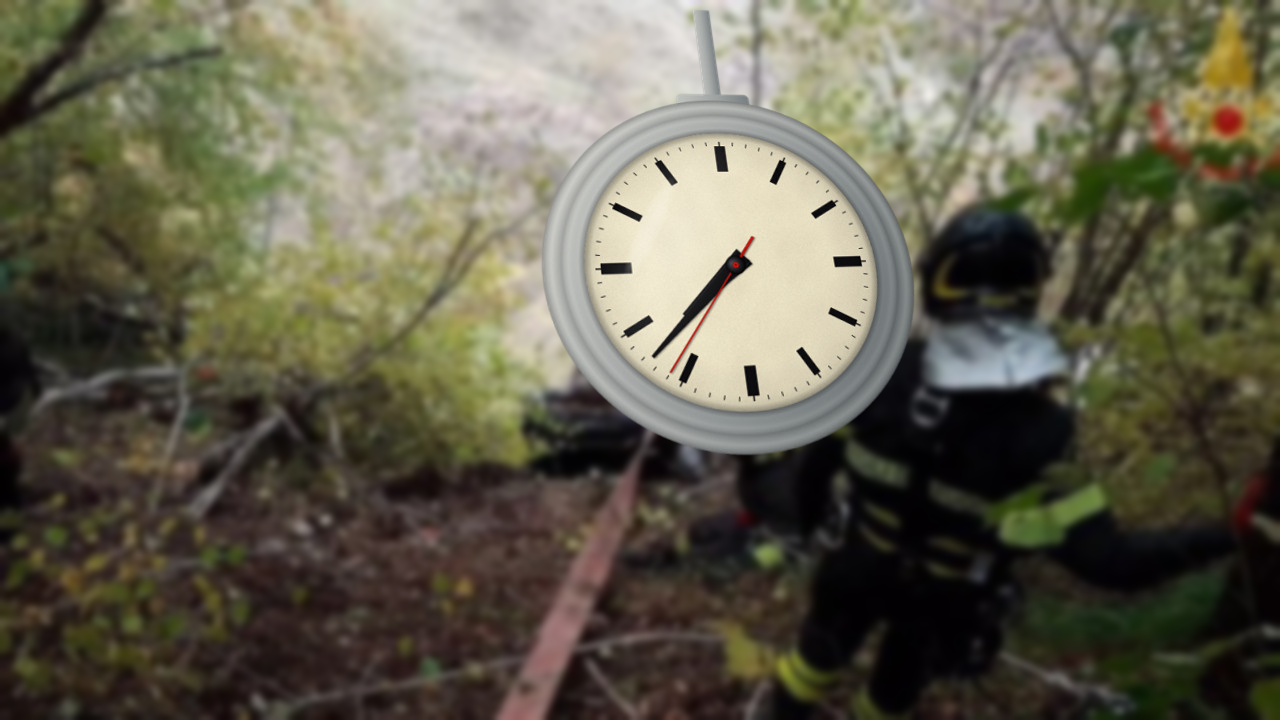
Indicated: 7 h 37 min 36 s
